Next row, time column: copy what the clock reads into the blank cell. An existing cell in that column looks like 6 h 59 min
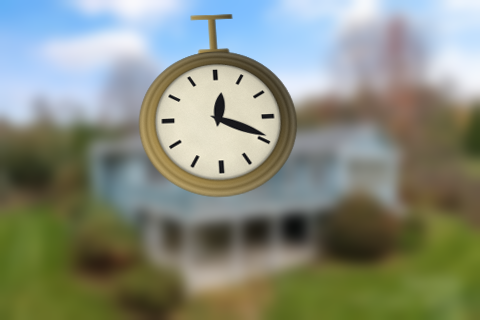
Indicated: 12 h 19 min
